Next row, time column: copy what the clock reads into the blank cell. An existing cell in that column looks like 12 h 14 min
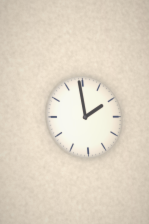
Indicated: 1 h 59 min
